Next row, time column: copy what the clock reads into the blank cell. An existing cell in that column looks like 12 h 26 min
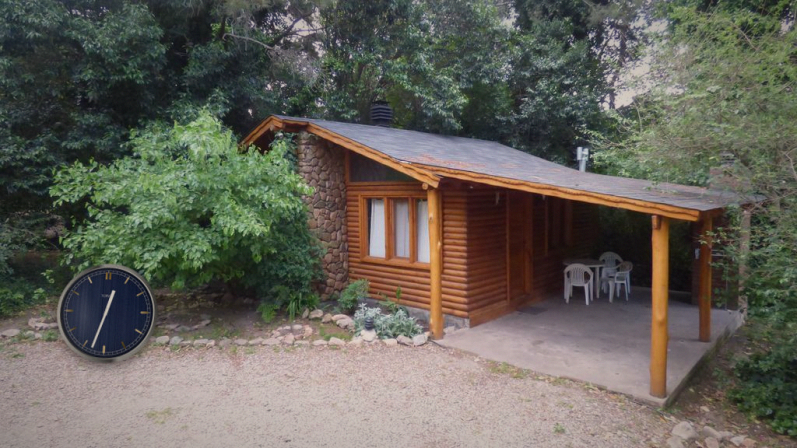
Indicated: 12 h 33 min
